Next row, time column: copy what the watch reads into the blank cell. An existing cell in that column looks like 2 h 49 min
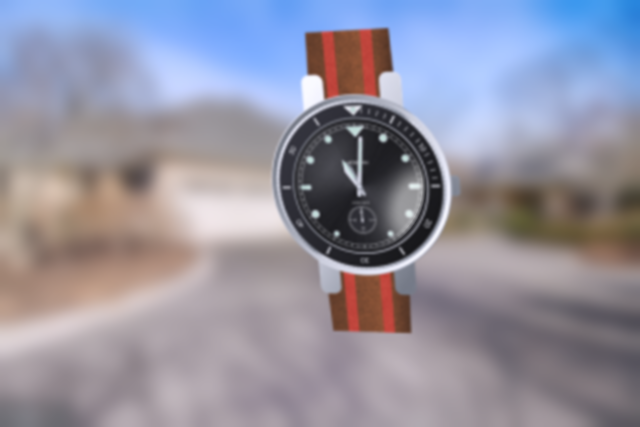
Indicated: 11 h 01 min
